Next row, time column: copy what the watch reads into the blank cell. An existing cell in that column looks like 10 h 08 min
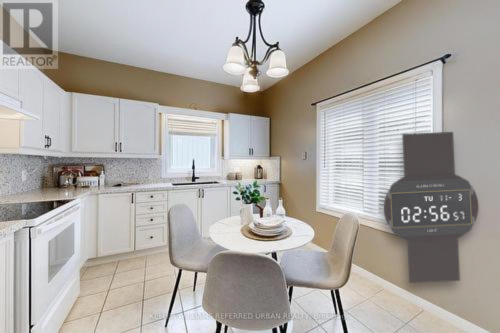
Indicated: 2 h 56 min
